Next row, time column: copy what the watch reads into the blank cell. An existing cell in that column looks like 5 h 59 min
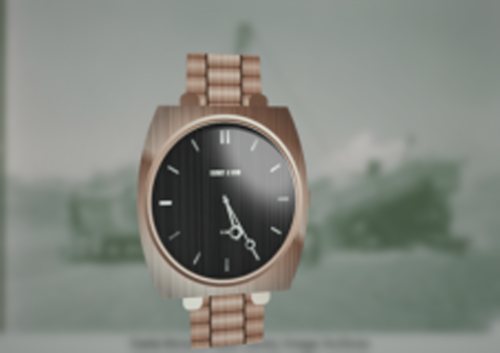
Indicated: 5 h 25 min
